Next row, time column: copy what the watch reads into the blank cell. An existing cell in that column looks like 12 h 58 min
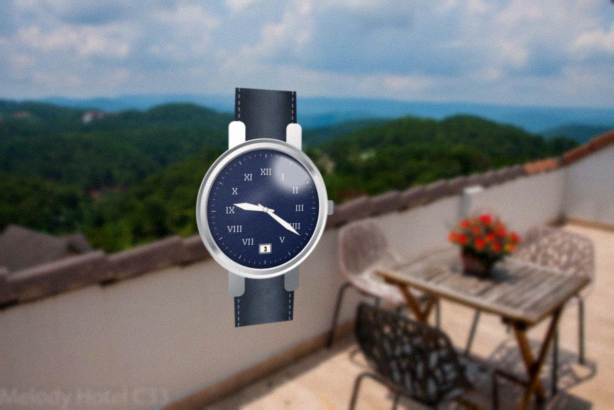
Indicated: 9 h 21 min
